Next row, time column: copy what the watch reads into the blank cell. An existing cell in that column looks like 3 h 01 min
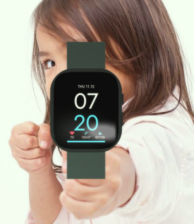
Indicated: 7 h 20 min
